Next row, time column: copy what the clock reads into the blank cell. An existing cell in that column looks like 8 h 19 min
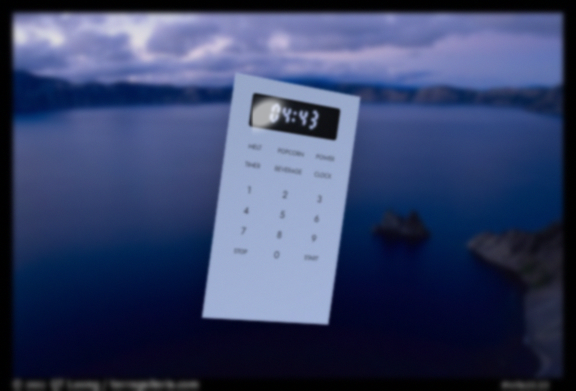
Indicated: 4 h 43 min
